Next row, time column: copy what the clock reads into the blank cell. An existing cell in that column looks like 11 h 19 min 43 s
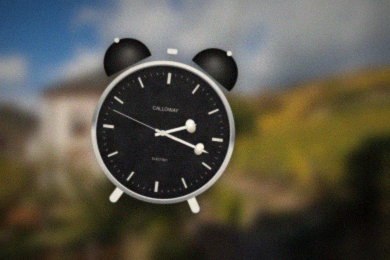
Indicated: 2 h 17 min 48 s
